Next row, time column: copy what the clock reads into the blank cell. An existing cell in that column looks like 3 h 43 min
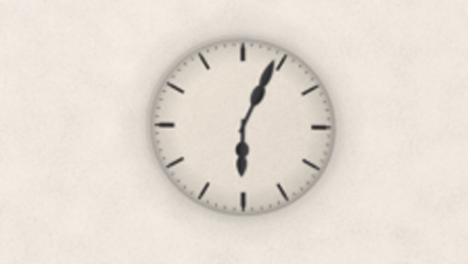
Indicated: 6 h 04 min
